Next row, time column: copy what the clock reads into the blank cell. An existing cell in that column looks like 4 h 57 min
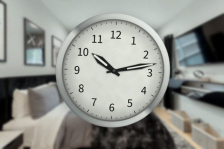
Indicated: 10 h 13 min
